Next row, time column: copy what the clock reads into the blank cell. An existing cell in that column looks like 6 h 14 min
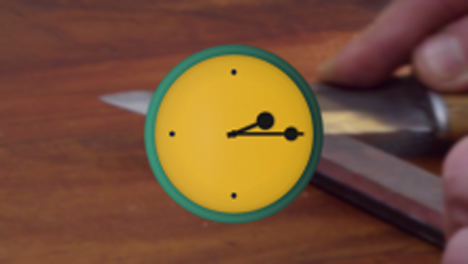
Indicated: 2 h 15 min
